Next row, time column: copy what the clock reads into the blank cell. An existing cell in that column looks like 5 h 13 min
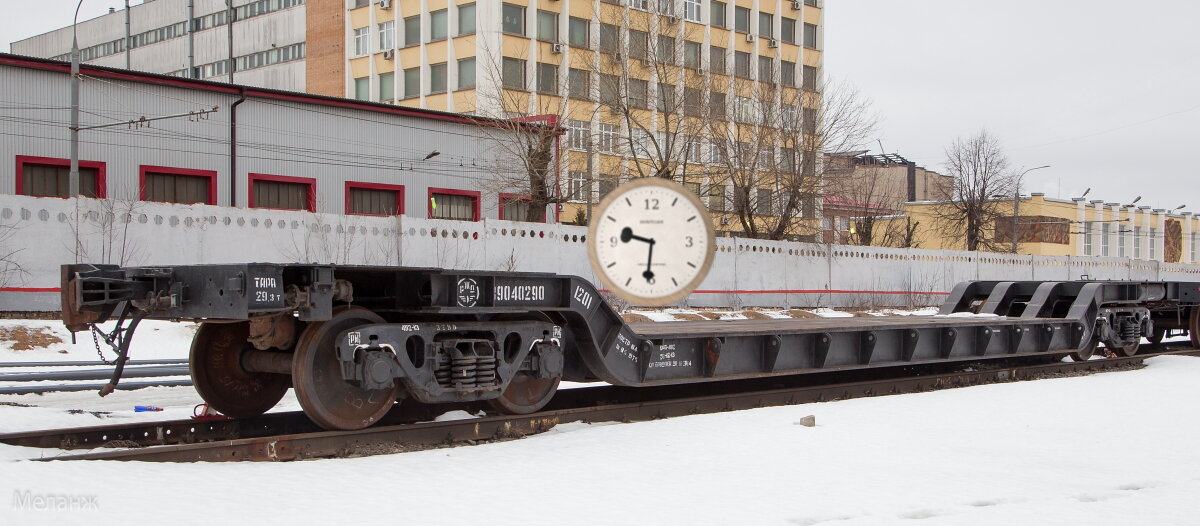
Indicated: 9 h 31 min
